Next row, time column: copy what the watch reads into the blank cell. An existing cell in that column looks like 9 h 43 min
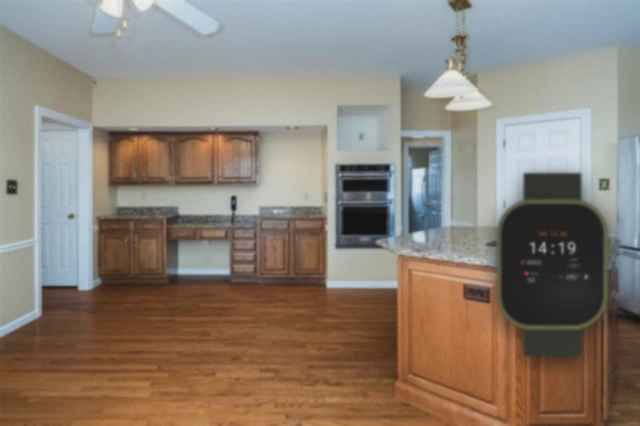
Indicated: 14 h 19 min
